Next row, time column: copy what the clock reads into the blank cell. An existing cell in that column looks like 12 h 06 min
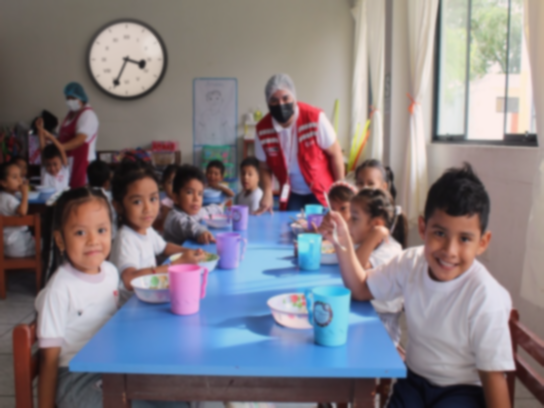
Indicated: 3 h 34 min
